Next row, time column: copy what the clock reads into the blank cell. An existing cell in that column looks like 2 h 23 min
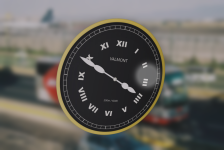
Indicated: 3 h 49 min
